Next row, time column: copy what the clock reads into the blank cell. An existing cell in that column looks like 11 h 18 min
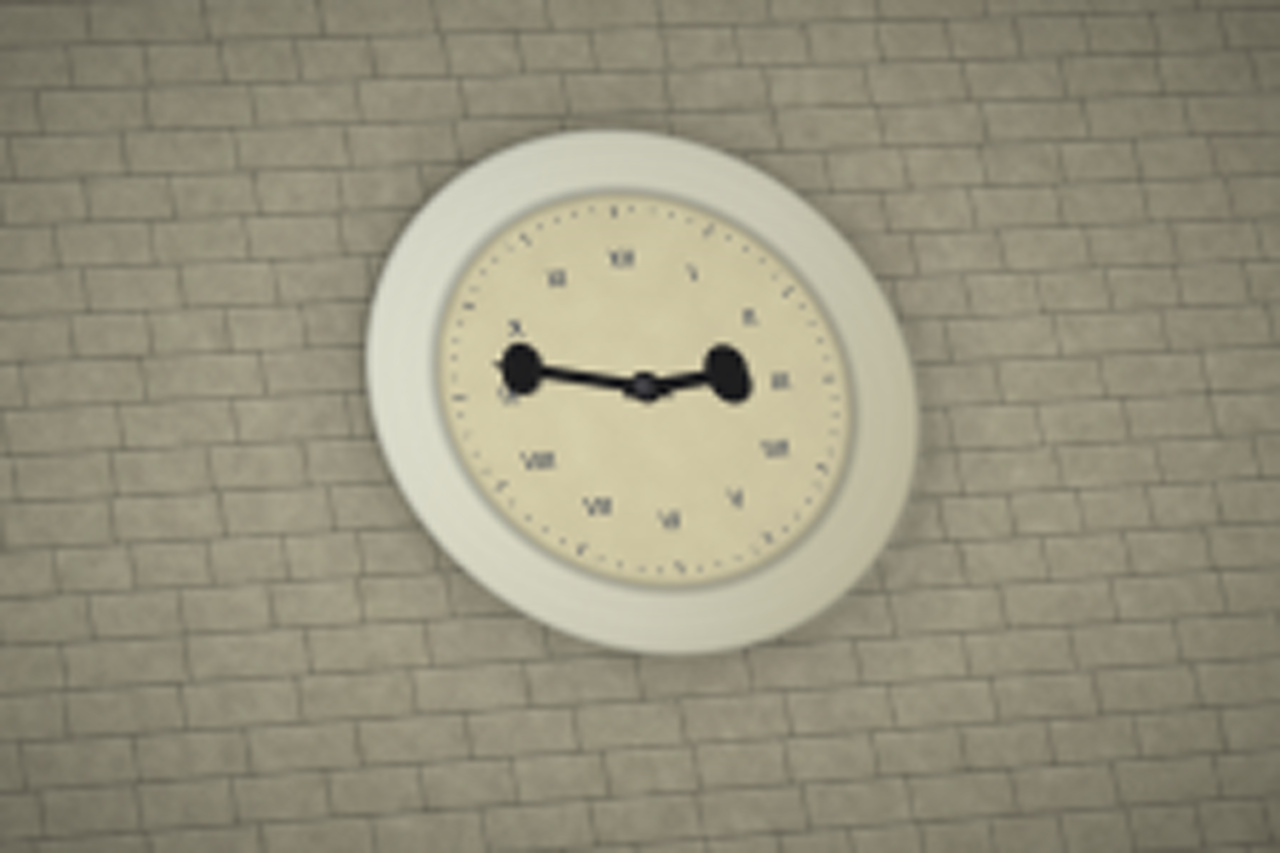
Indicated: 2 h 47 min
